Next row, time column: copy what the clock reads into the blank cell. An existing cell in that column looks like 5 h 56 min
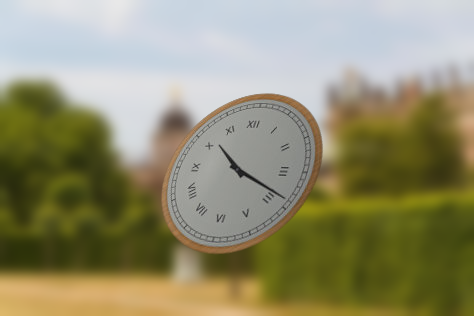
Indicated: 10 h 19 min
